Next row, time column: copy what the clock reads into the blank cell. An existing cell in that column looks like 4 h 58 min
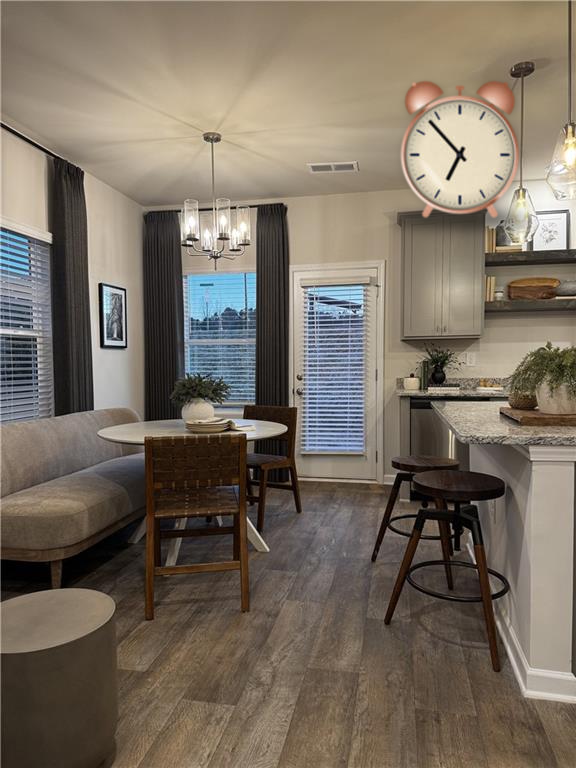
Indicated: 6 h 53 min
